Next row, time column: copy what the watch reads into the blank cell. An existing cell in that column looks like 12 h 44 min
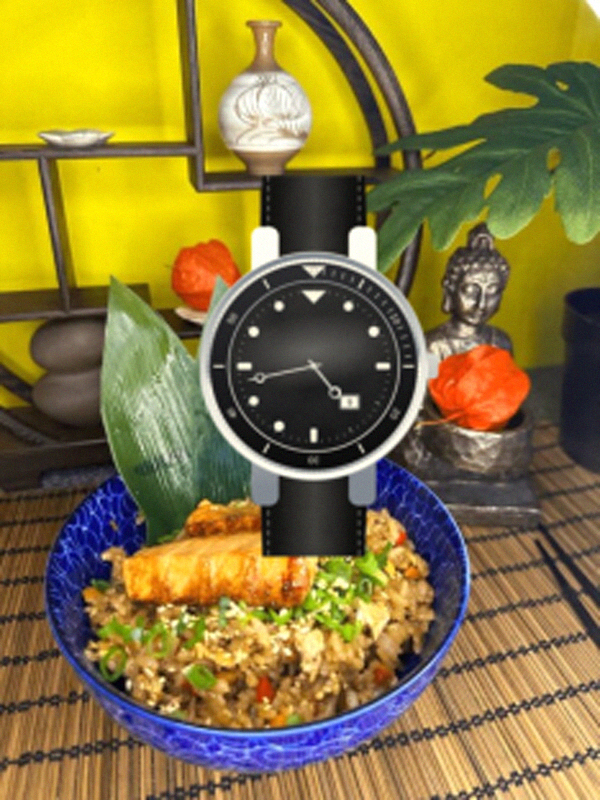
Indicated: 4 h 43 min
